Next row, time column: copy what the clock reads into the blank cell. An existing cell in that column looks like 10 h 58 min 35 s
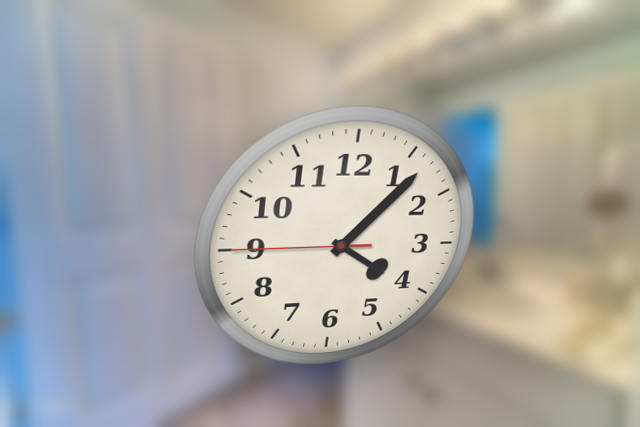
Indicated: 4 h 06 min 45 s
